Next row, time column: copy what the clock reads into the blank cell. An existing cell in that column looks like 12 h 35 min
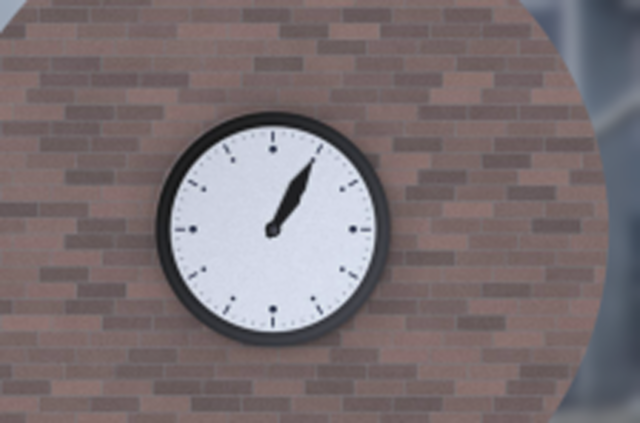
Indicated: 1 h 05 min
